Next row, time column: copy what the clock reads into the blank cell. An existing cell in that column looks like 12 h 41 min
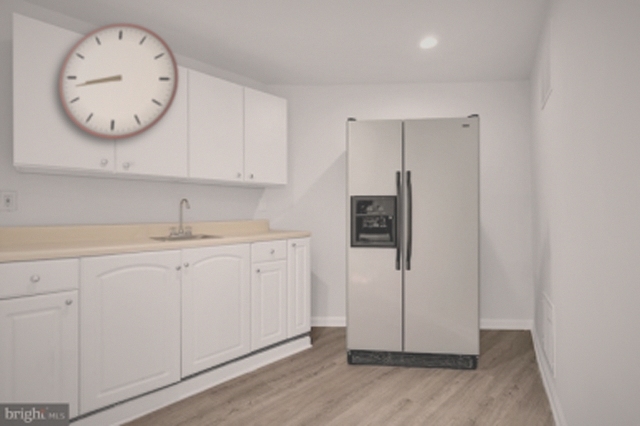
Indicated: 8 h 43 min
